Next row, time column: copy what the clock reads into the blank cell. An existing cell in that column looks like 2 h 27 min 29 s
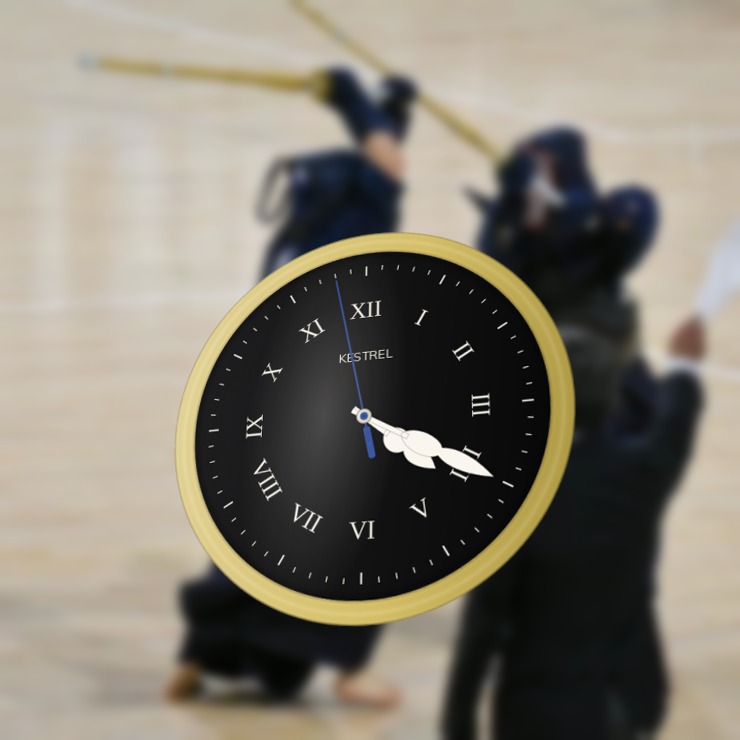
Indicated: 4 h 19 min 58 s
